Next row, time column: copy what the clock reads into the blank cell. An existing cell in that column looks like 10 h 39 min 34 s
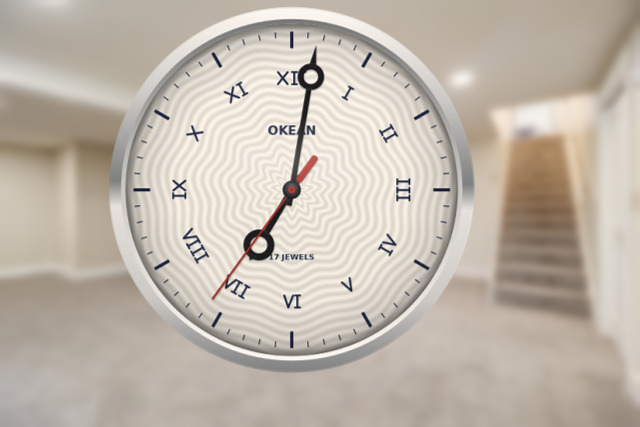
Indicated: 7 h 01 min 36 s
